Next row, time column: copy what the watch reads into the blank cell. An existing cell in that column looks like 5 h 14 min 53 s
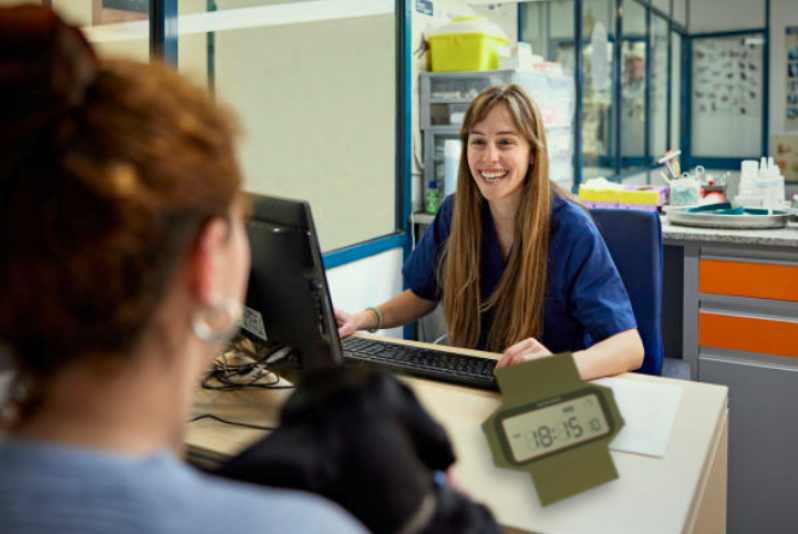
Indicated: 18 h 15 min 10 s
